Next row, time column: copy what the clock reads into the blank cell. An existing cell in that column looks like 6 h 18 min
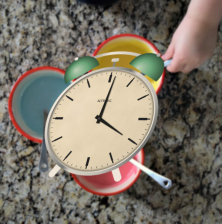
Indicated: 4 h 01 min
